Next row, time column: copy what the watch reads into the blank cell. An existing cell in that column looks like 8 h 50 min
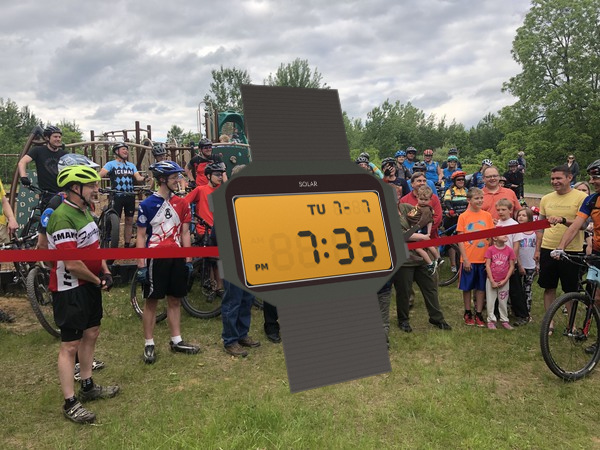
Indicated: 7 h 33 min
